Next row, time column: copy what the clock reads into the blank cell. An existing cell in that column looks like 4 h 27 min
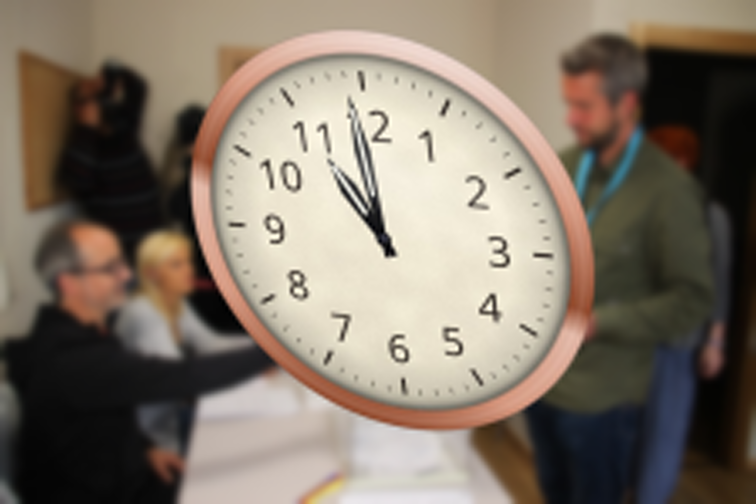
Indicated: 10 h 59 min
